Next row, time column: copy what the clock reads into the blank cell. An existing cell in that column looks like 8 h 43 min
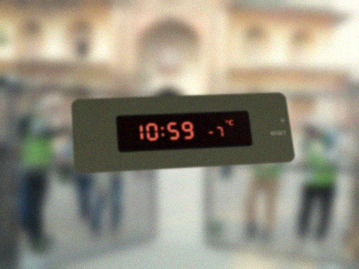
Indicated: 10 h 59 min
